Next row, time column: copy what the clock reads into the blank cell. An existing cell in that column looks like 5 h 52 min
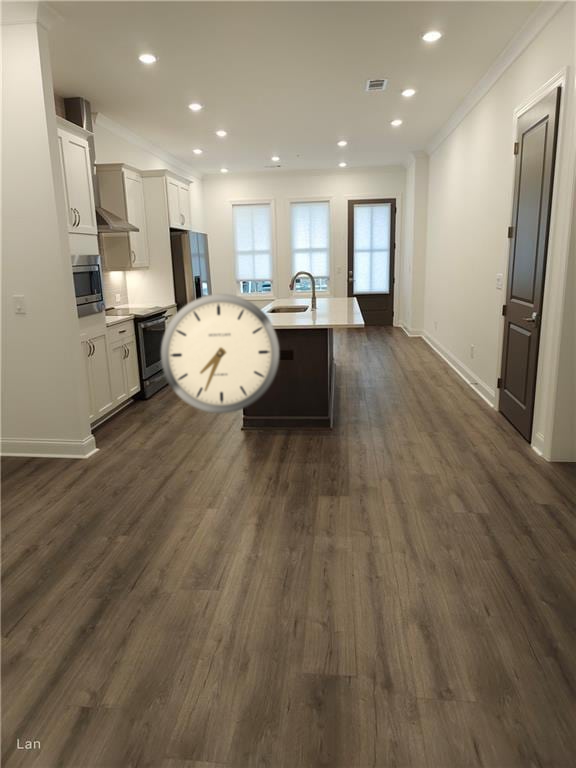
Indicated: 7 h 34 min
